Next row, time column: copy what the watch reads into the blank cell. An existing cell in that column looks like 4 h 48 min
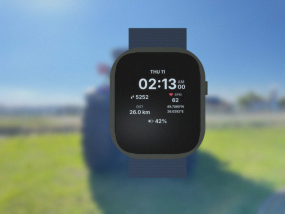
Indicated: 2 h 13 min
